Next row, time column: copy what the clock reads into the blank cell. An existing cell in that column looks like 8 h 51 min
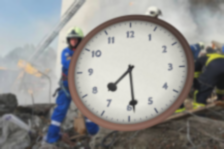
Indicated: 7 h 29 min
